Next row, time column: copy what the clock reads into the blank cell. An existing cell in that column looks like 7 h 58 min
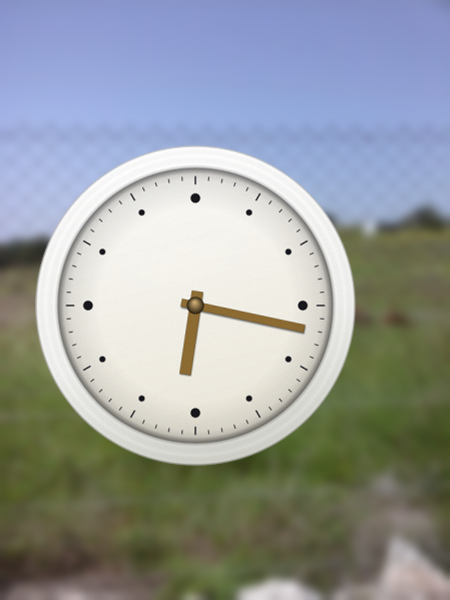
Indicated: 6 h 17 min
